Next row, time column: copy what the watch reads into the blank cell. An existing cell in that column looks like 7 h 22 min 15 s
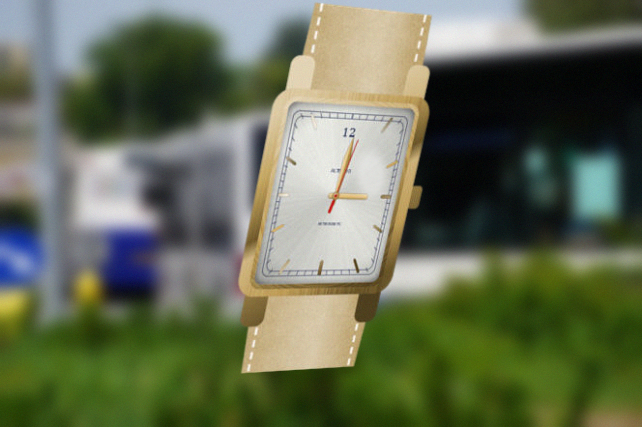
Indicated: 3 h 01 min 02 s
